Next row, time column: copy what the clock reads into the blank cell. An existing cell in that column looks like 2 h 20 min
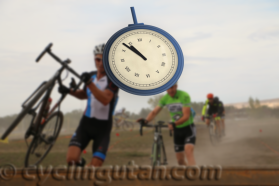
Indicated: 10 h 53 min
